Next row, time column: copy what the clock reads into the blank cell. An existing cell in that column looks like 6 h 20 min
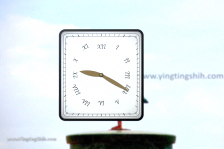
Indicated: 9 h 20 min
